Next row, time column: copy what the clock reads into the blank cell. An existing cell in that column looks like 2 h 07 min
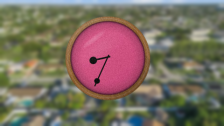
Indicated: 8 h 34 min
